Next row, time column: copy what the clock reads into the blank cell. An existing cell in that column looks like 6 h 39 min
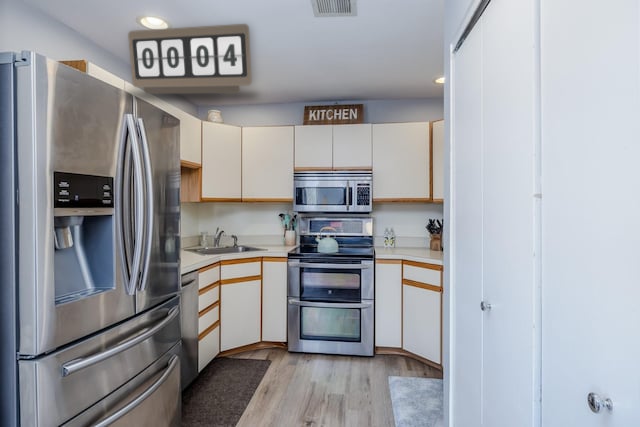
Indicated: 0 h 04 min
